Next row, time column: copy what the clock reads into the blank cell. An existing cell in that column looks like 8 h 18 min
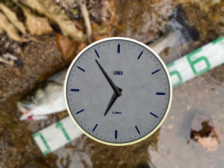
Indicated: 6 h 54 min
